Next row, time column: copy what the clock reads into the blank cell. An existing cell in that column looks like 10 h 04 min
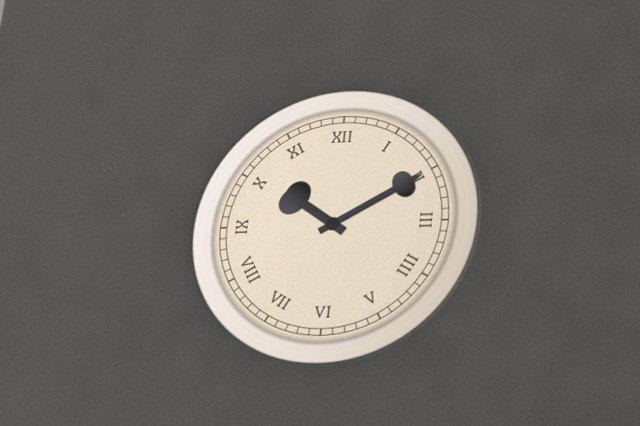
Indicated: 10 h 10 min
